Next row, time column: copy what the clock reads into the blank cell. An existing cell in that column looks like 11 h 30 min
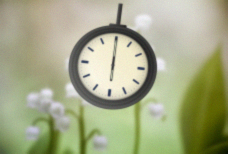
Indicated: 6 h 00 min
